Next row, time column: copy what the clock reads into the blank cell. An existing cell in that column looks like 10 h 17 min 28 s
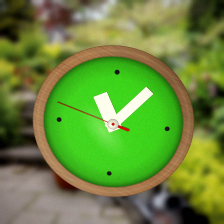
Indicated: 11 h 06 min 48 s
